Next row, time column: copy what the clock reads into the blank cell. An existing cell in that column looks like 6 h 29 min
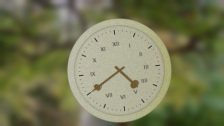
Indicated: 4 h 40 min
